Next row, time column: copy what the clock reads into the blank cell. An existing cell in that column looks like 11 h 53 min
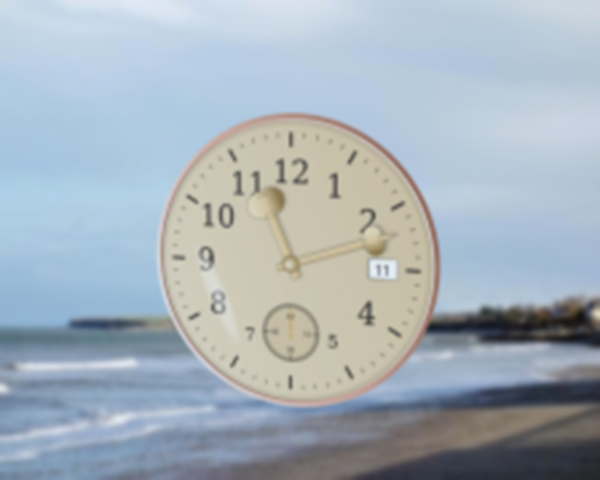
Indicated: 11 h 12 min
